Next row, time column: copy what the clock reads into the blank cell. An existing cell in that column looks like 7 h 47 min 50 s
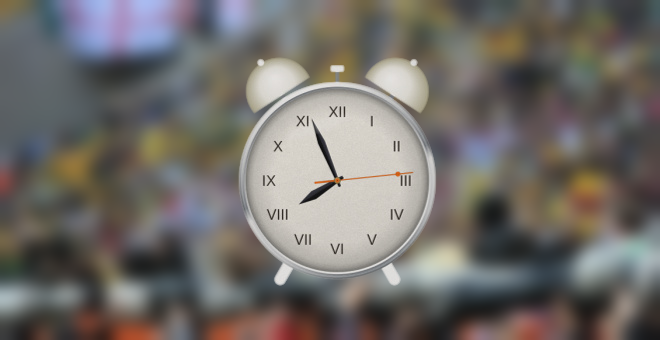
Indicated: 7 h 56 min 14 s
